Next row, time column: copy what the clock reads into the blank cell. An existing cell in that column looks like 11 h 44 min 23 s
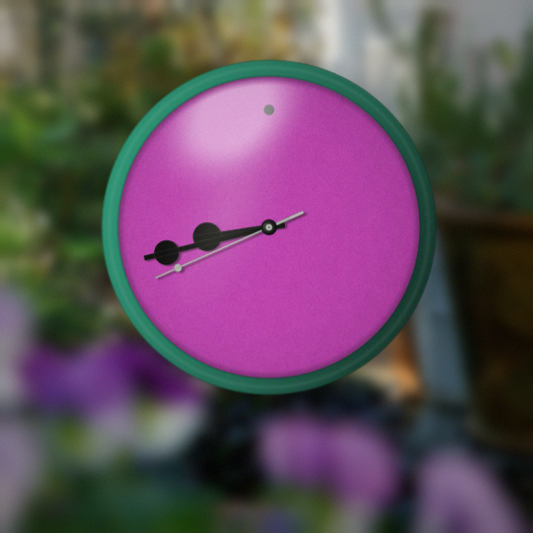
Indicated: 8 h 42 min 41 s
